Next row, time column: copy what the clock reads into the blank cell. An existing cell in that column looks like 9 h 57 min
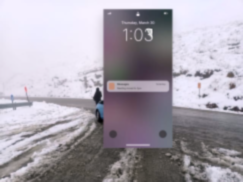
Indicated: 1 h 03 min
